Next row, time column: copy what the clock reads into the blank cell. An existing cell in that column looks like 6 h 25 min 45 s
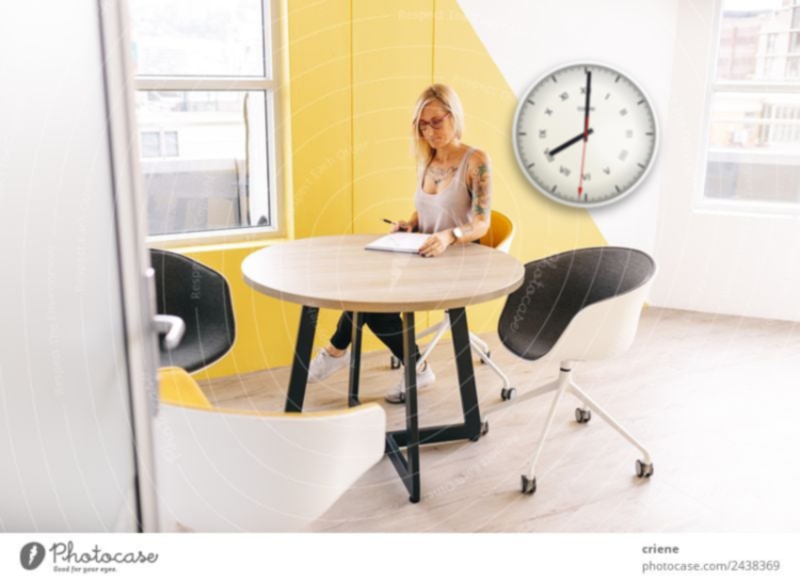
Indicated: 8 h 00 min 31 s
